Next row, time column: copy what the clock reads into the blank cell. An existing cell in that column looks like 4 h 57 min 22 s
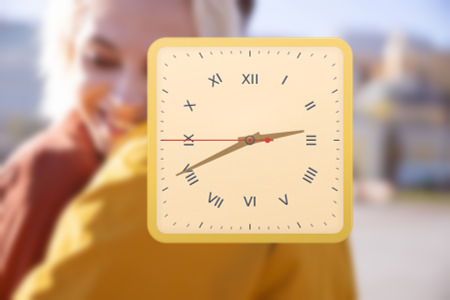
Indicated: 2 h 40 min 45 s
